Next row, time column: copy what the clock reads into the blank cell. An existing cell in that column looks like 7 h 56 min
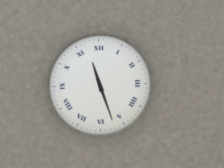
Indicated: 11 h 27 min
